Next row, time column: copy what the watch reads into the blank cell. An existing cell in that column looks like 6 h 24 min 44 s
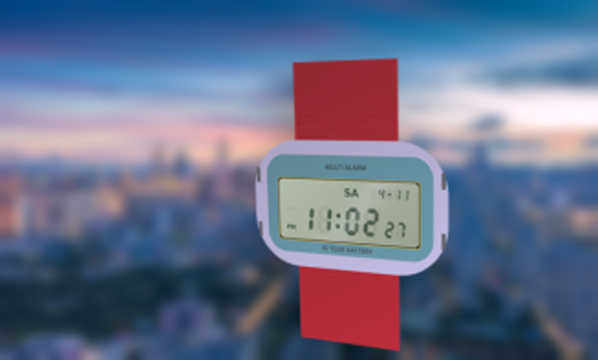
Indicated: 11 h 02 min 27 s
